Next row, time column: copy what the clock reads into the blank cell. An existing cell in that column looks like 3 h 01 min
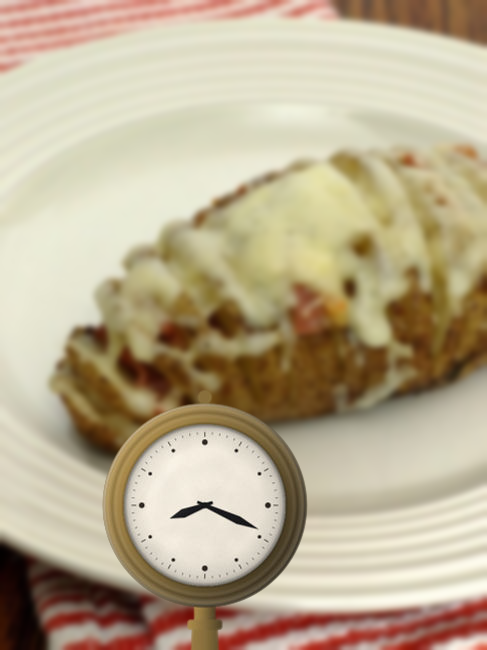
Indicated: 8 h 19 min
